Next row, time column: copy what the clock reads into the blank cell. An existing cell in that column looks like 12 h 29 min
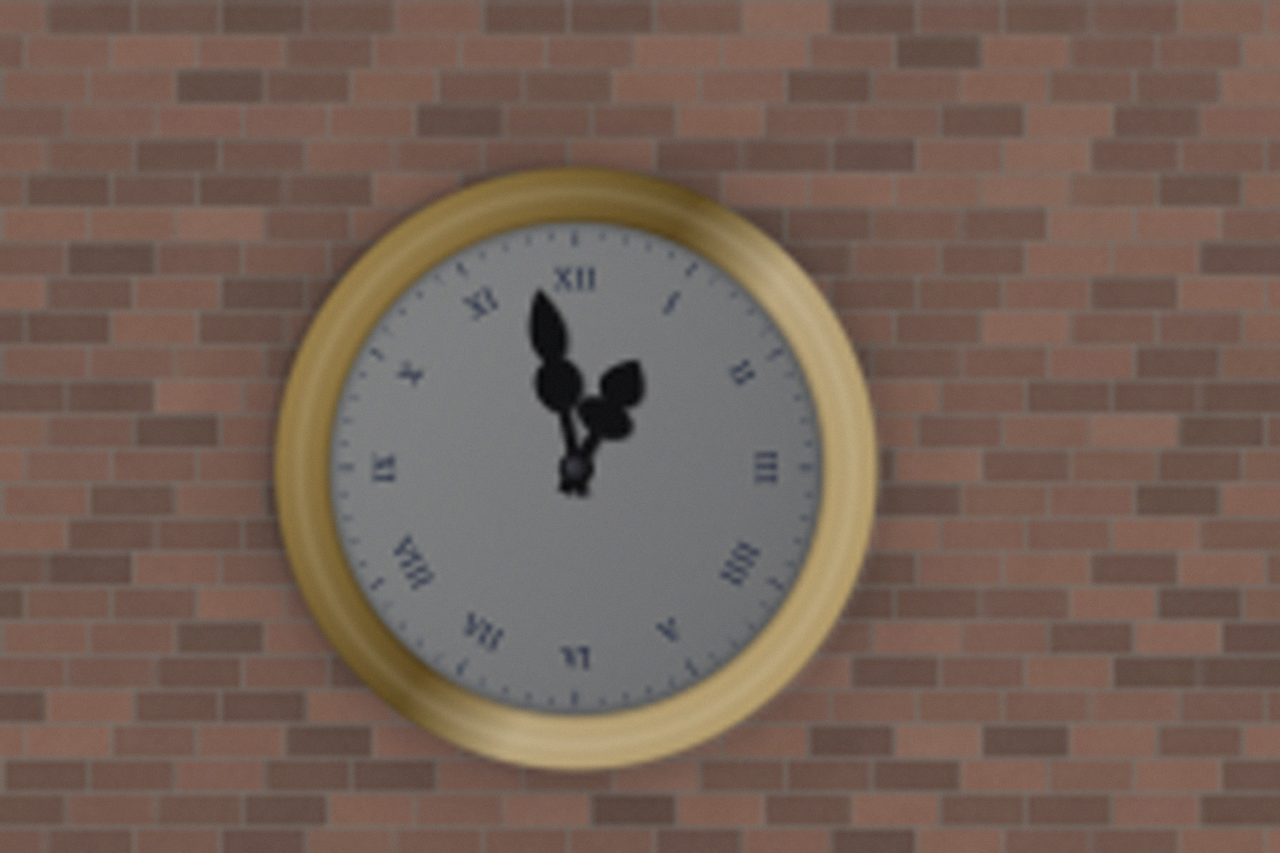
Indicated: 12 h 58 min
